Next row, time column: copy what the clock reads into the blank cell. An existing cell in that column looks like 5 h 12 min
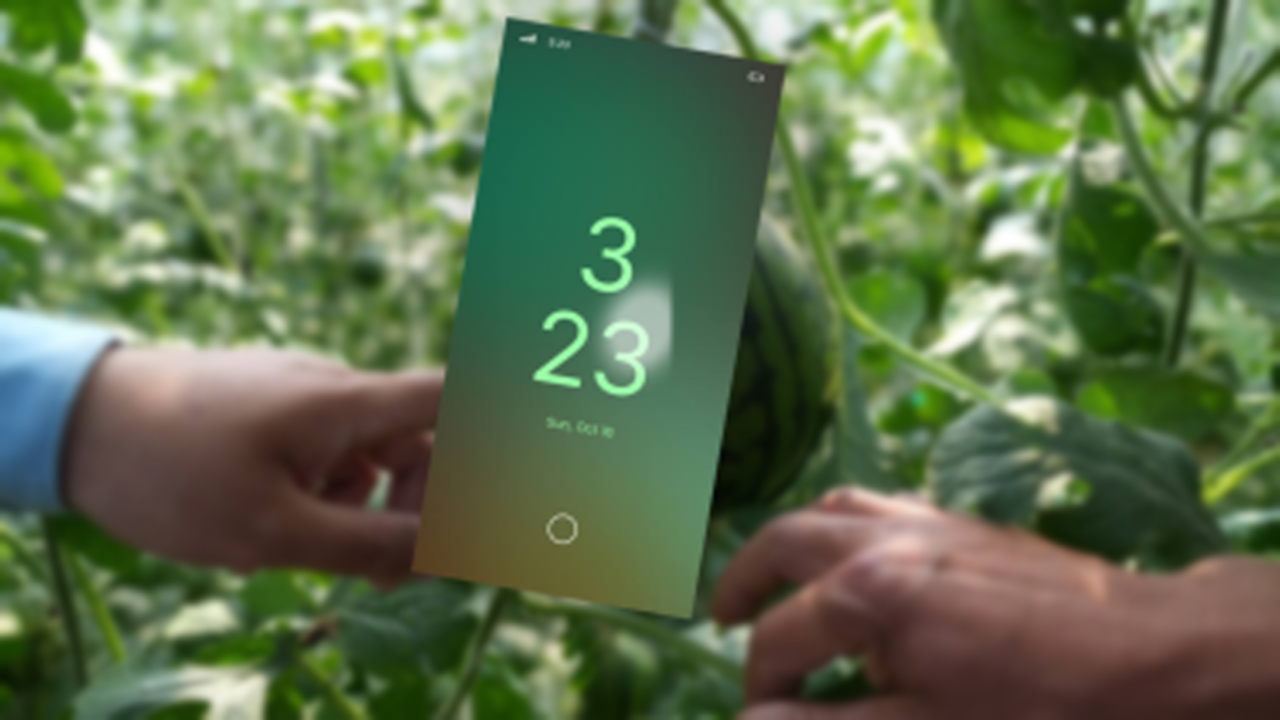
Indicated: 3 h 23 min
